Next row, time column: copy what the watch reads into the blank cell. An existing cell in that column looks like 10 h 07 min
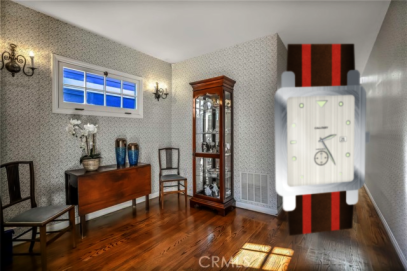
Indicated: 2 h 25 min
